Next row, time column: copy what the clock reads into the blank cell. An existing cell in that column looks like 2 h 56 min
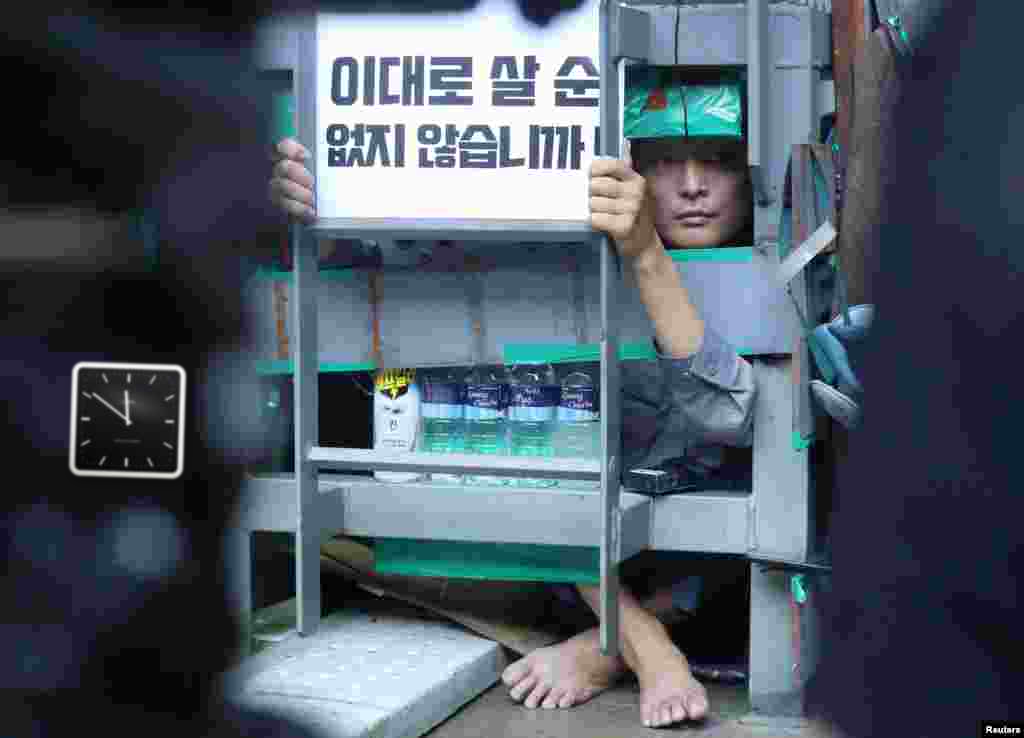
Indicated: 11 h 51 min
